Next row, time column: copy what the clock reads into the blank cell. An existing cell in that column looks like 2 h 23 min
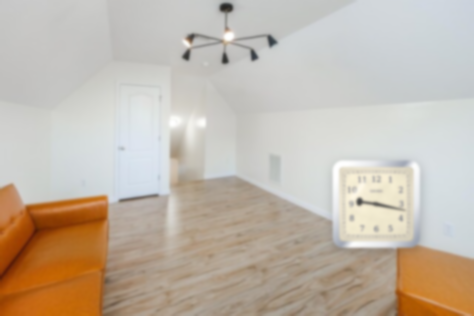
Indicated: 9 h 17 min
